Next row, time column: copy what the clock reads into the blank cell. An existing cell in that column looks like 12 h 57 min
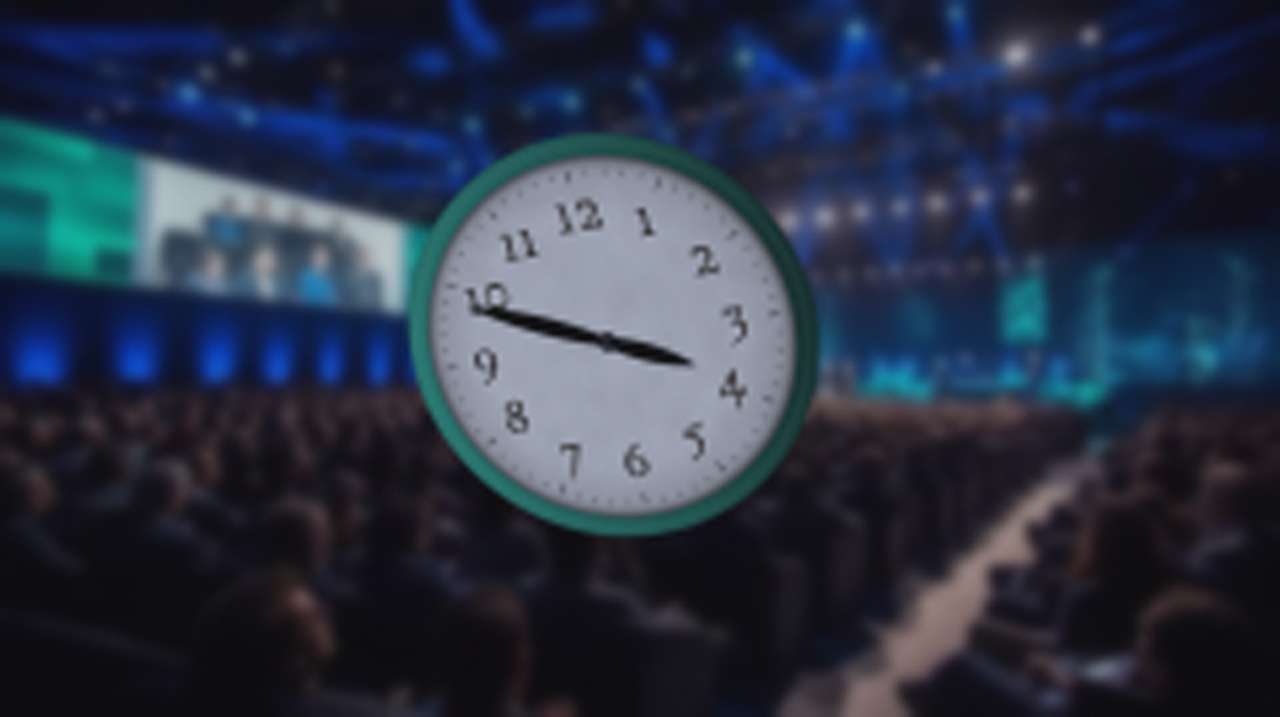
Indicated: 3 h 49 min
